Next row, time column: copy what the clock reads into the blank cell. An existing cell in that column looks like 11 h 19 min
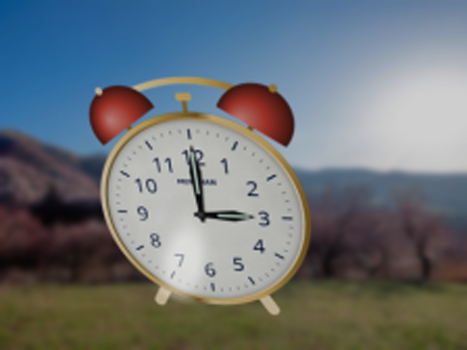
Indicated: 3 h 00 min
